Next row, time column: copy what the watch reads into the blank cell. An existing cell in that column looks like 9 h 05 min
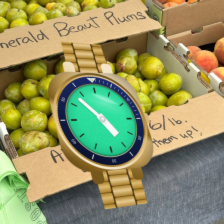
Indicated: 4 h 53 min
